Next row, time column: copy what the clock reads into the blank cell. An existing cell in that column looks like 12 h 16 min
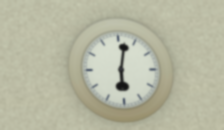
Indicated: 6 h 02 min
